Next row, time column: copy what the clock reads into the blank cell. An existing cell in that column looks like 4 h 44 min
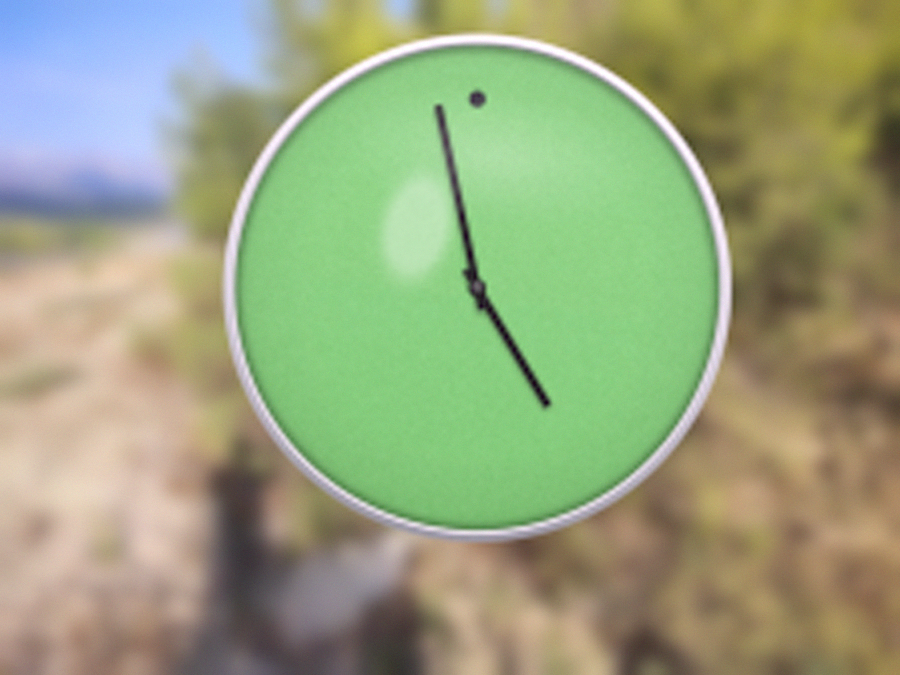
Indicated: 4 h 58 min
